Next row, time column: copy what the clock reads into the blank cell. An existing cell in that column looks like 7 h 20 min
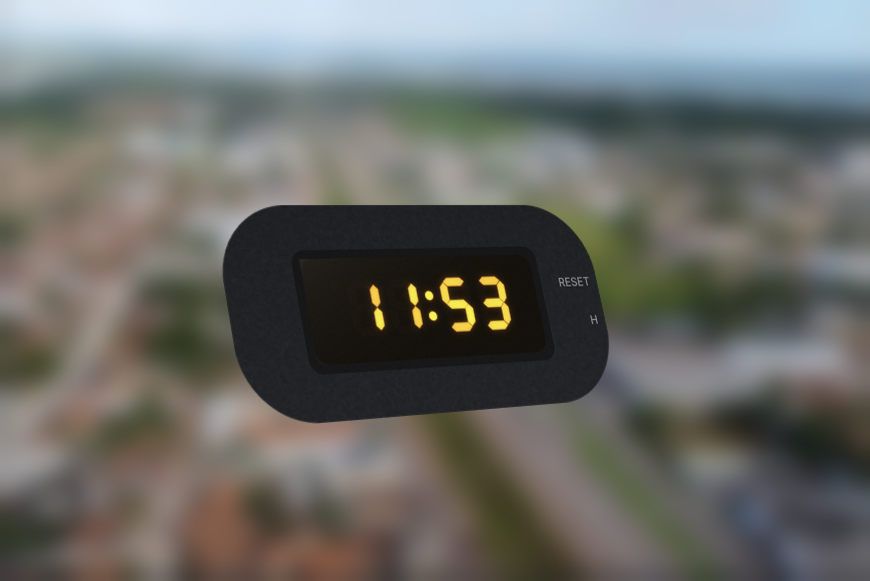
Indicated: 11 h 53 min
